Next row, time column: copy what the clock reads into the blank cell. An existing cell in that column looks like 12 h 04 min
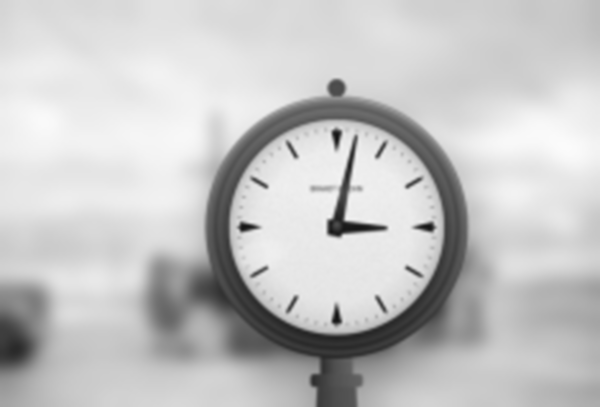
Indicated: 3 h 02 min
